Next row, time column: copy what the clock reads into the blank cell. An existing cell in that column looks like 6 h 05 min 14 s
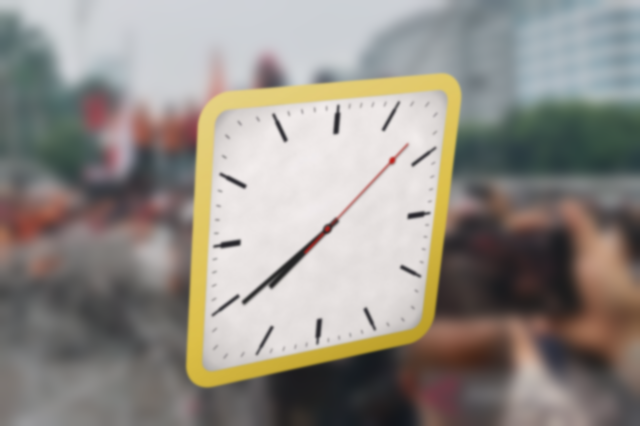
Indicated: 7 h 39 min 08 s
